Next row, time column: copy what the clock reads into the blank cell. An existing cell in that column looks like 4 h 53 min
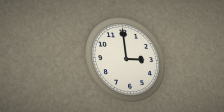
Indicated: 3 h 00 min
